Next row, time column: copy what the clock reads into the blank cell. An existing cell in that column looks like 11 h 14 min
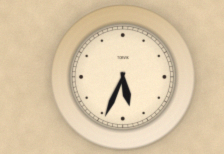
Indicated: 5 h 34 min
